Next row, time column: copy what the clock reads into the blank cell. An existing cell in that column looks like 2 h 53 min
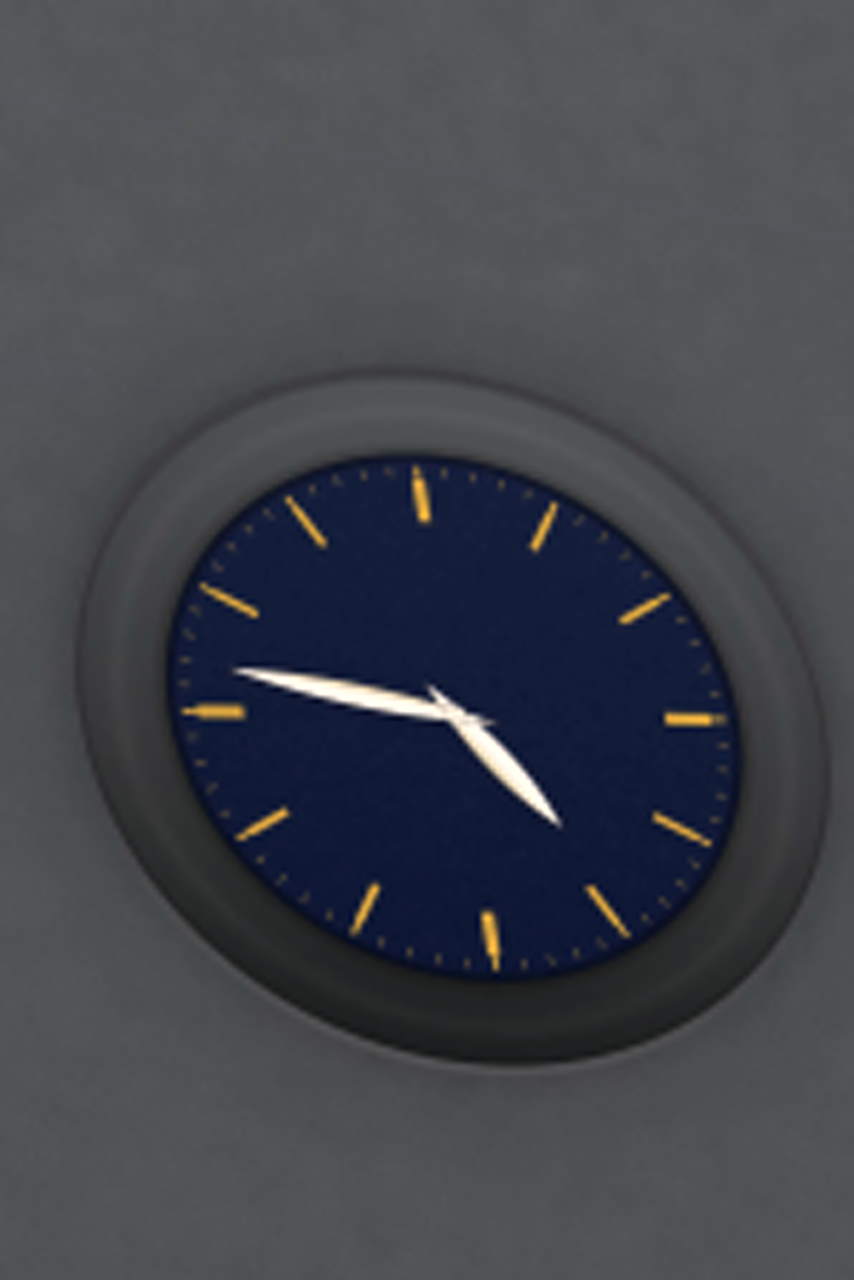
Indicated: 4 h 47 min
